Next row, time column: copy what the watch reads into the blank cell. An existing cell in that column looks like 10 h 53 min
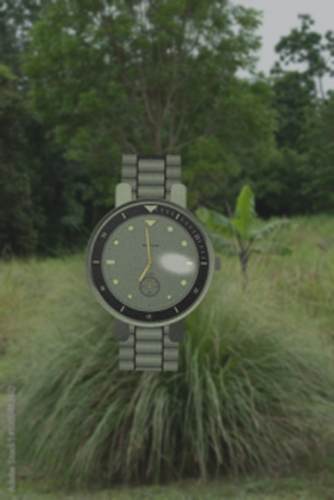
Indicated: 6 h 59 min
